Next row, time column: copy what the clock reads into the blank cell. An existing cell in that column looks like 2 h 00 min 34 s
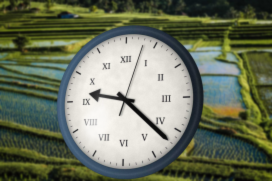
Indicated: 9 h 22 min 03 s
